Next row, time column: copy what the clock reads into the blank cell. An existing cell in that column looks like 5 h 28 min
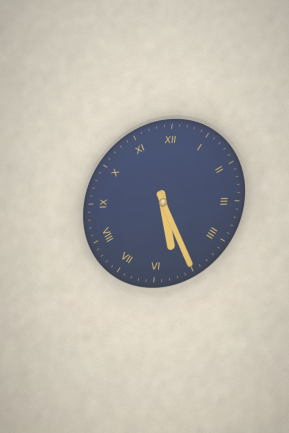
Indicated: 5 h 25 min
